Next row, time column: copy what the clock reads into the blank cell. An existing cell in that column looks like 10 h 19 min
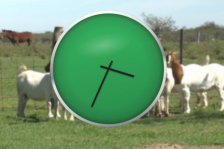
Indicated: 3 h 34 min
